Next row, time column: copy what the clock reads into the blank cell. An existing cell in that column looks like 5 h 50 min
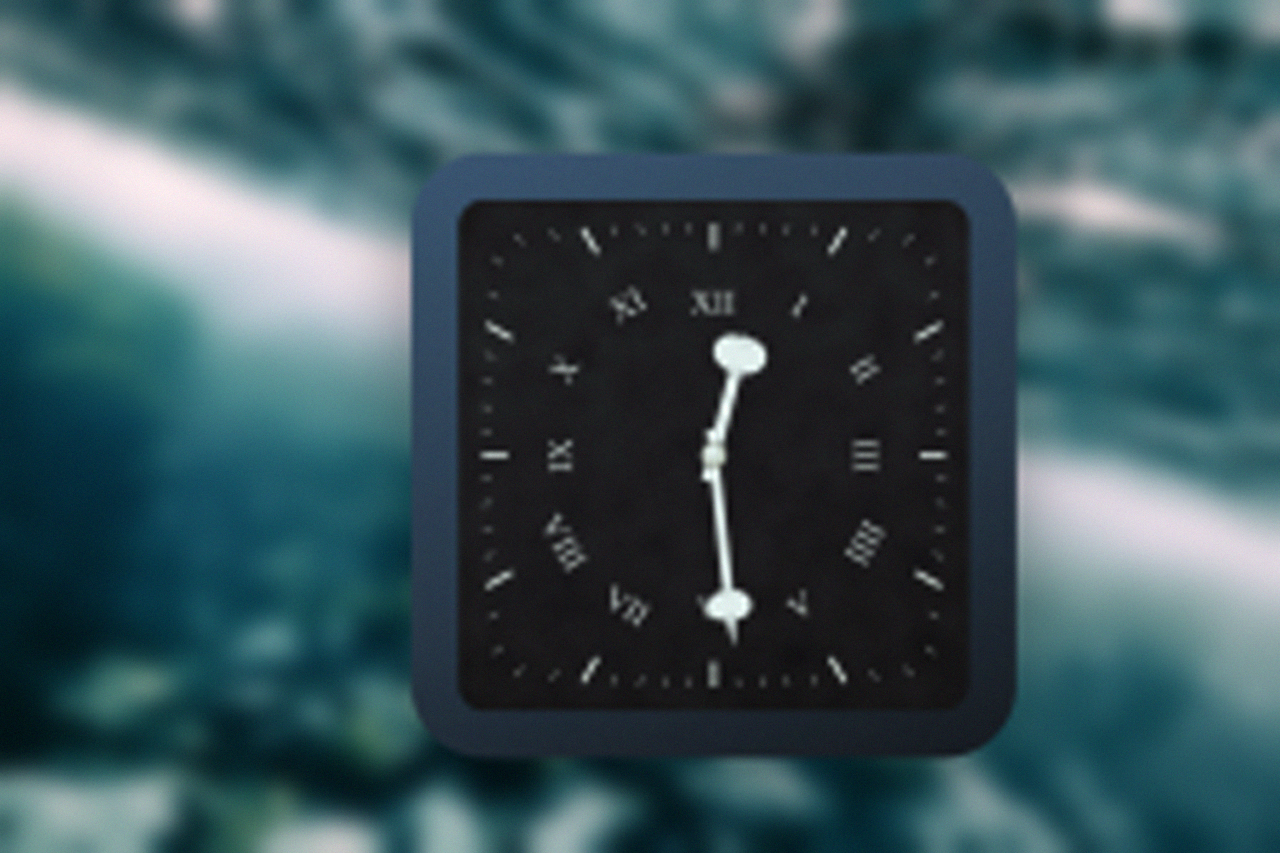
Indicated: 12 h 29 min
